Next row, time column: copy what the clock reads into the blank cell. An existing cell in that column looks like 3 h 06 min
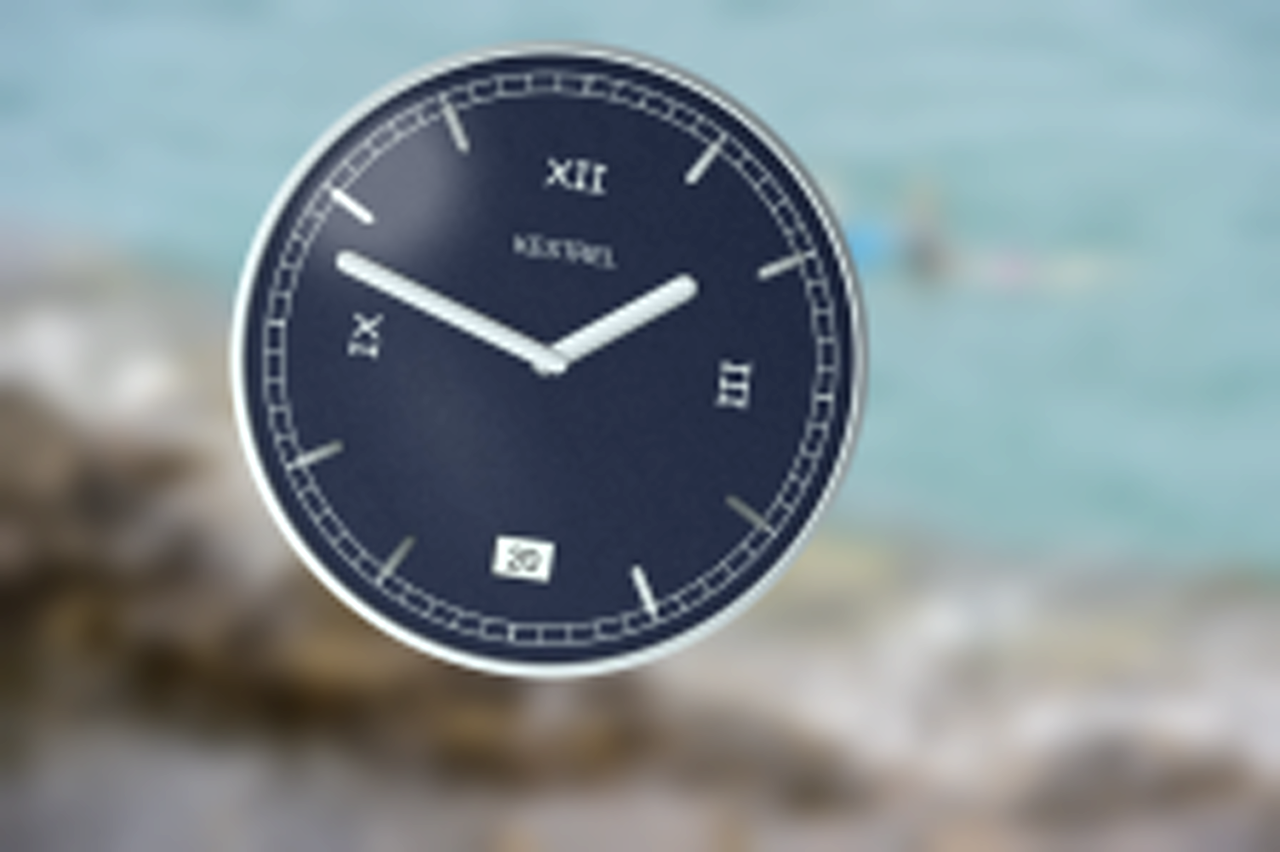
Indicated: 1 h 48 min
